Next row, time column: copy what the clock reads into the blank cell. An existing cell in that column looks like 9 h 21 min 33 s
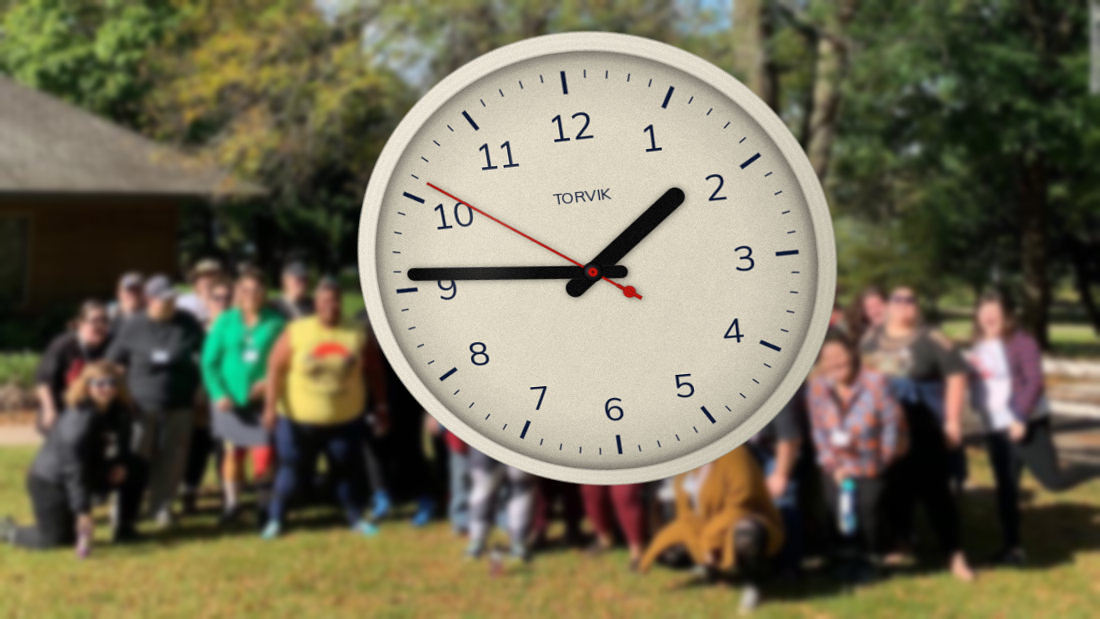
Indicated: 1 h 45 min 51 s
